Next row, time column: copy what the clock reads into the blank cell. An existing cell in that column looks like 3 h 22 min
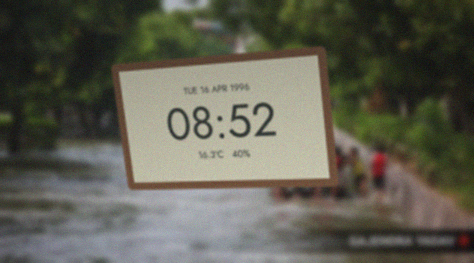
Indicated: 8 h 52 min
